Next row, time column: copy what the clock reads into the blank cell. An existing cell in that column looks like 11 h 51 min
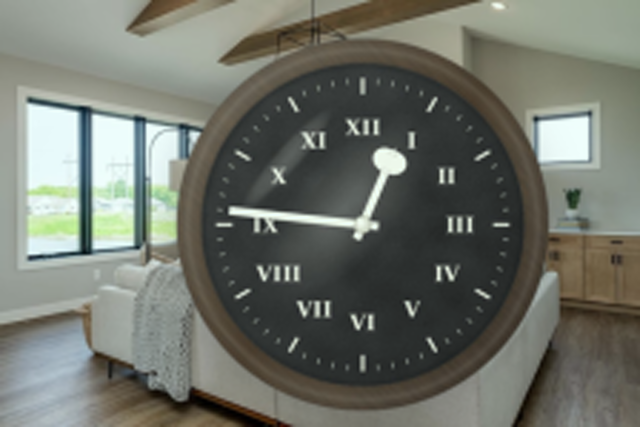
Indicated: 12 h 46 min
